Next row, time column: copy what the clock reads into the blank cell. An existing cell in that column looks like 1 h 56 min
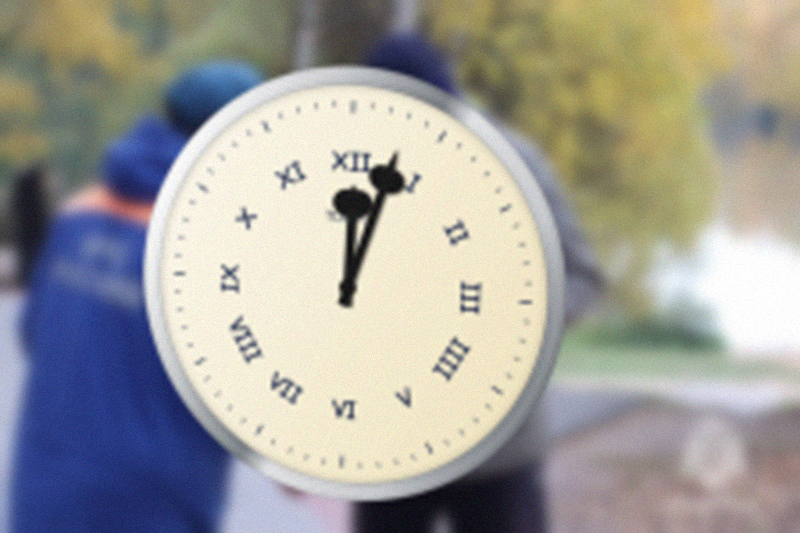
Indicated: 12 h 03 min
